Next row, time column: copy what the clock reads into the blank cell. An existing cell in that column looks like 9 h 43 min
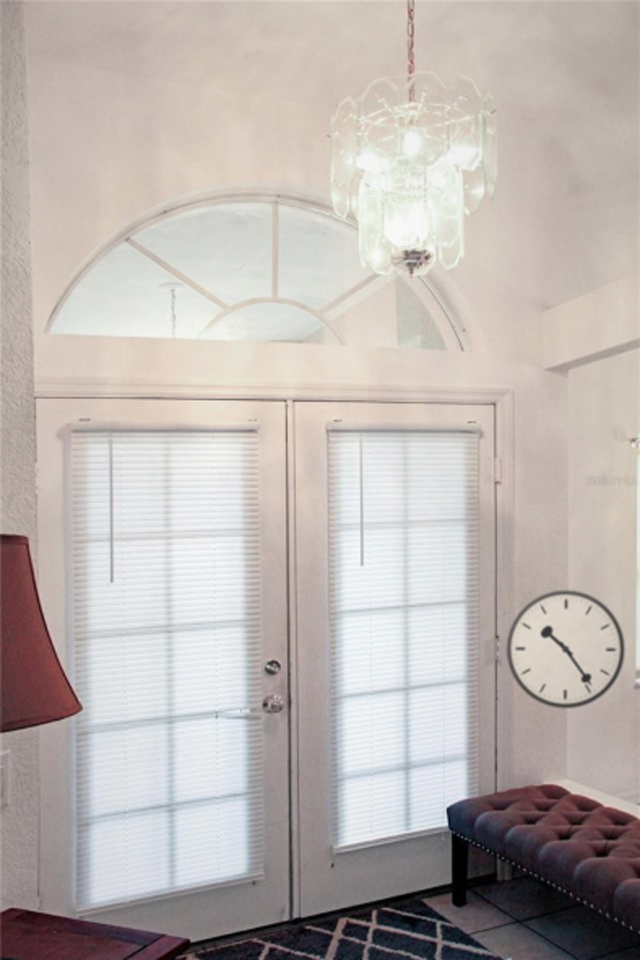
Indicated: 10 h 24 min
